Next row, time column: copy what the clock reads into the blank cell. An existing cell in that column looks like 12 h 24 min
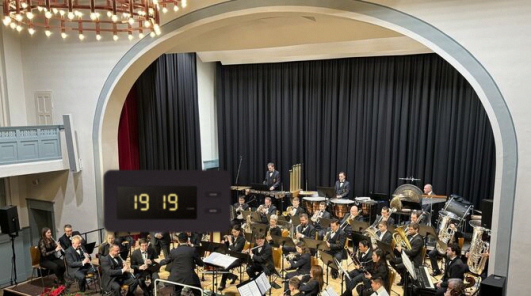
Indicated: 19 h 19 min
